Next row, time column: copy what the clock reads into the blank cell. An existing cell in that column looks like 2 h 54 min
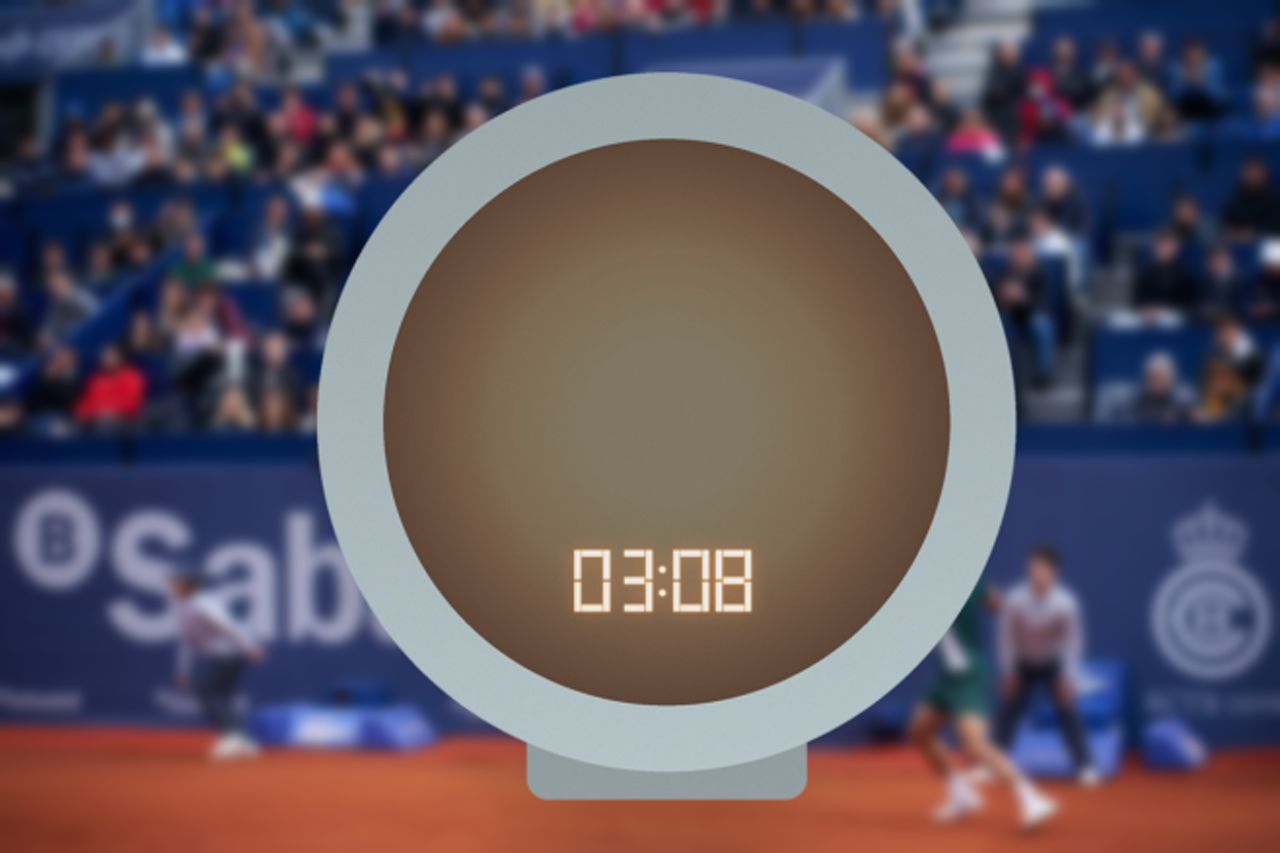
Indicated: 3 h 08 min
